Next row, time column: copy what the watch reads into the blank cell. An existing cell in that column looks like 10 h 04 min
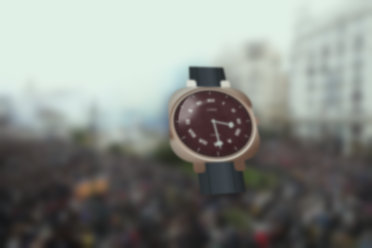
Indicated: 3 h 29 min
